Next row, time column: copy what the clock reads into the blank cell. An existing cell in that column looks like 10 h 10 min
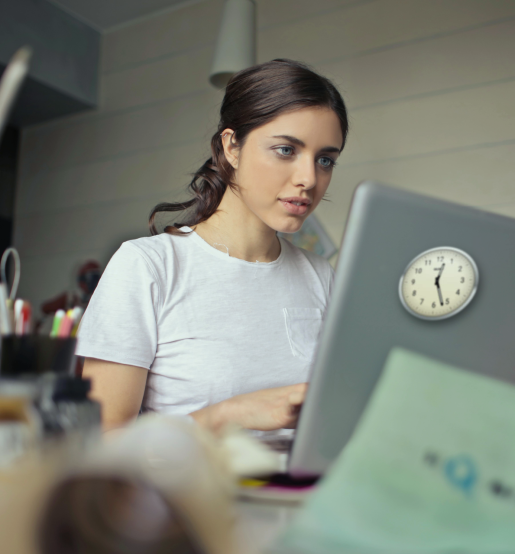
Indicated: 12 h 27 min
